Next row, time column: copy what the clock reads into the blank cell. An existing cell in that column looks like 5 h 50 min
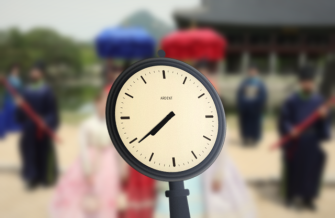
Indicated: 7 h 39 min
